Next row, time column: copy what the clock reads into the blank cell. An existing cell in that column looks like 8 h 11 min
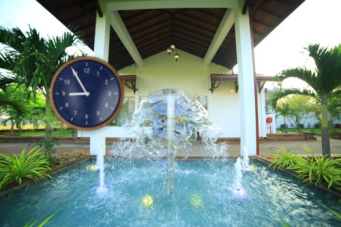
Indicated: 8 h 55 min
